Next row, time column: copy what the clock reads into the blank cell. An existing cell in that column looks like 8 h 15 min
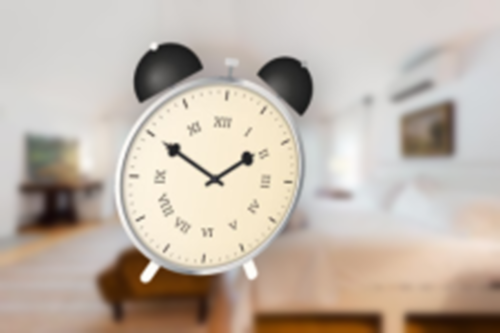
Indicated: 1 h 50 min
